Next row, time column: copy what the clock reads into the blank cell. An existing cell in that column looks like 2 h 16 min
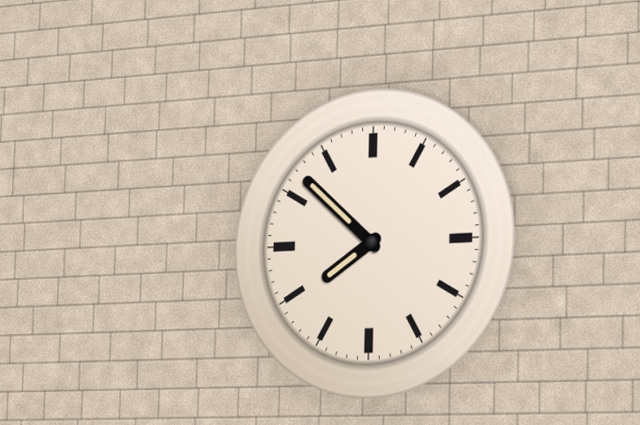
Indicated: 7 h 52 min
